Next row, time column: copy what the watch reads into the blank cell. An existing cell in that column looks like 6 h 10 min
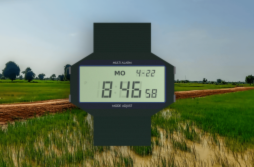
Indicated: 8 h 46 min
